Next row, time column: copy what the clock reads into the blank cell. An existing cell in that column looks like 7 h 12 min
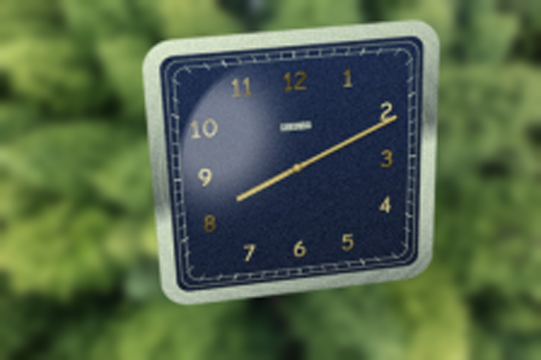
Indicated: 8 h 11 min
